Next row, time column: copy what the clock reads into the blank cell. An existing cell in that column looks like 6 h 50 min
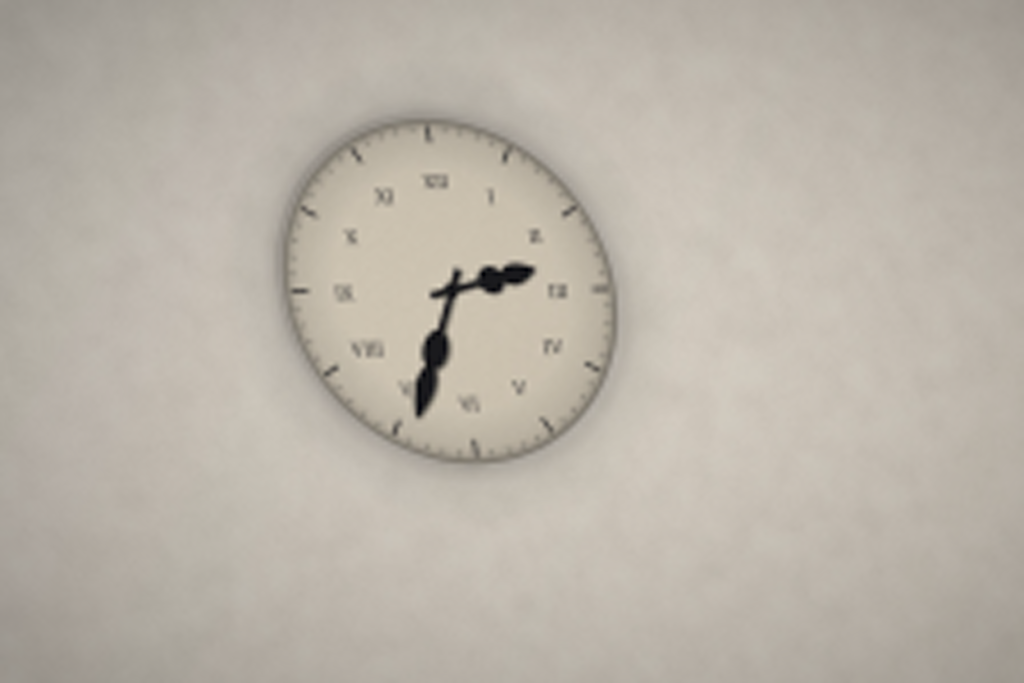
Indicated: 2 h 34 min
